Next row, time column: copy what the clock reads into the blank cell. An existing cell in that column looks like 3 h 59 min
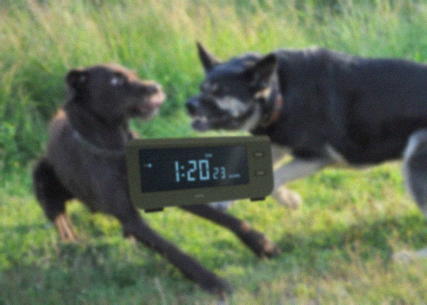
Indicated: 1 h 20 min
